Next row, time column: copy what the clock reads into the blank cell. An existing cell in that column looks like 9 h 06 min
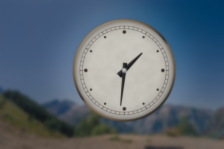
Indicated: 1 h 31 min
